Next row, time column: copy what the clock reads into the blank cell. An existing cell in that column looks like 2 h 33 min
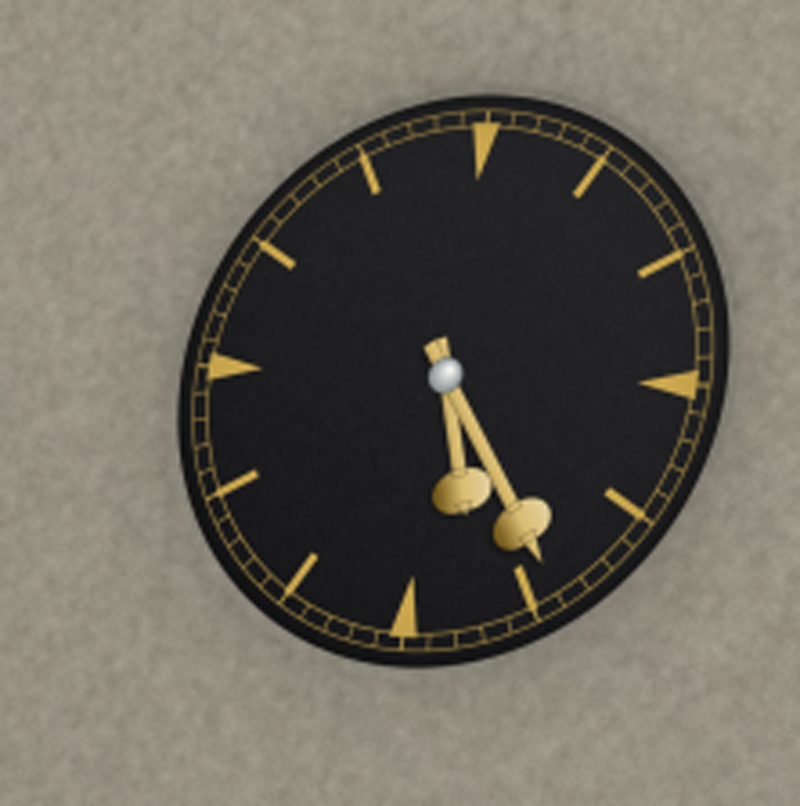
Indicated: 5 h 24 min
